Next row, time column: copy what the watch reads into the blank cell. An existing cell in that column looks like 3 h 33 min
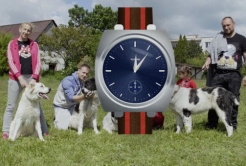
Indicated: 12 h 06 min
